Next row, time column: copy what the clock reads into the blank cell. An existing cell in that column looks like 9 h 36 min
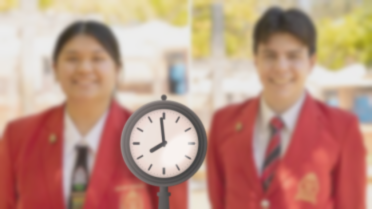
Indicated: 7 h 59 min
